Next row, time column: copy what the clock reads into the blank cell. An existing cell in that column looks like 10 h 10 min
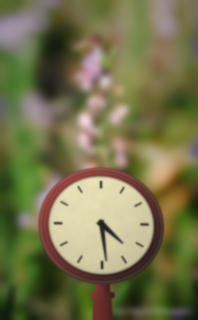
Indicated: 4 h 29 min
